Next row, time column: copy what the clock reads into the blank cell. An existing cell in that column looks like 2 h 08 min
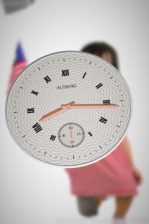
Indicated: 8 h 16 min
